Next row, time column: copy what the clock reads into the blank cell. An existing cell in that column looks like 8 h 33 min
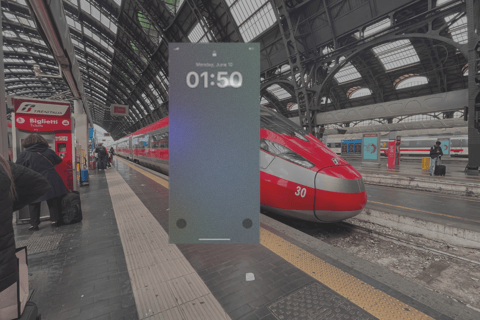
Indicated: 1 h 50 min
